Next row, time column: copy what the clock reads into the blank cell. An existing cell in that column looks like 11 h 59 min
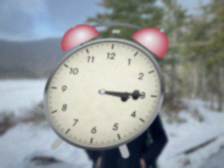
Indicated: 3 h 15 min
